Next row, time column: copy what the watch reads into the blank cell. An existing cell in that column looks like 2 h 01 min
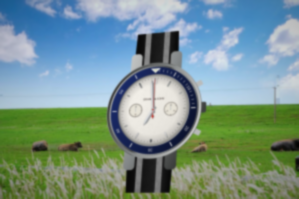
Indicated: 6 h 59 min
